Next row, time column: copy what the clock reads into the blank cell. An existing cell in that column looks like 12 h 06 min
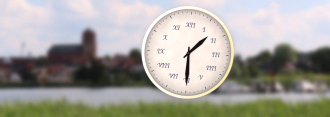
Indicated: 1 h 30 min
